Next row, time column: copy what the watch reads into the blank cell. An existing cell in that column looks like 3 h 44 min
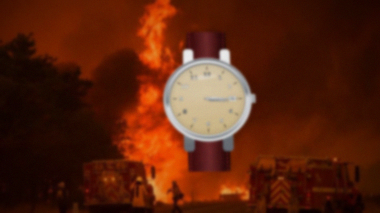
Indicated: 3 h 15 min
